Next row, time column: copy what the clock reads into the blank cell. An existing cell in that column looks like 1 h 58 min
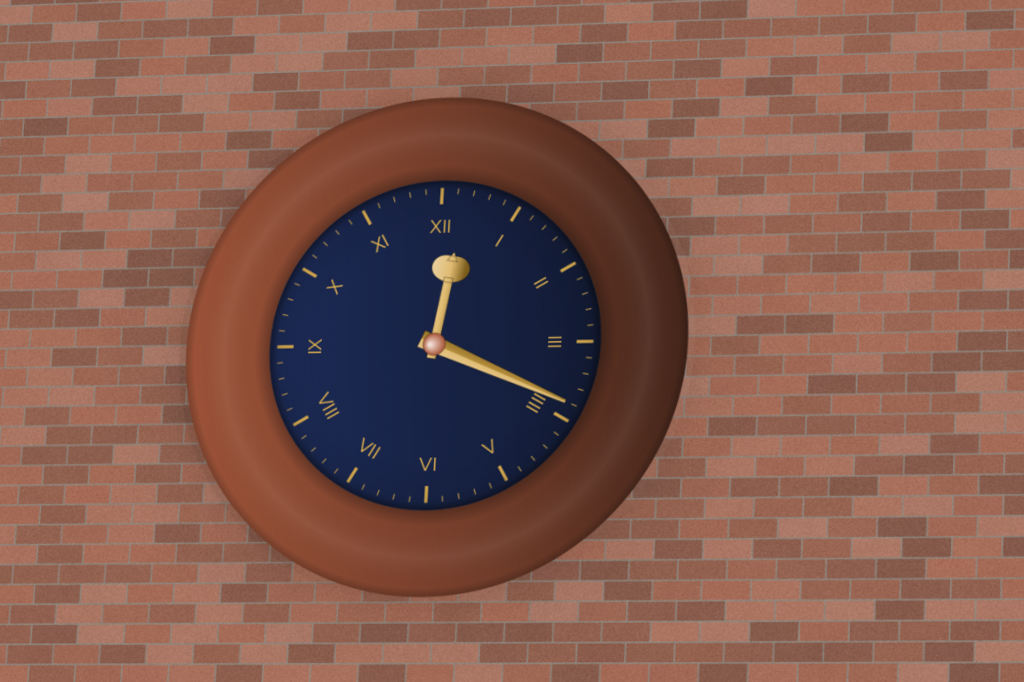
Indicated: 12 h 19 min
